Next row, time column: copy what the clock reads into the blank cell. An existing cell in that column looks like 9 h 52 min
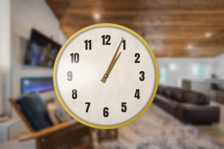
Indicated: 1 h 04 min
